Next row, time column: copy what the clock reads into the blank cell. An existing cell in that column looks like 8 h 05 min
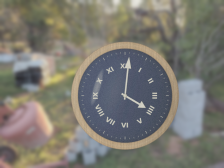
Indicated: 4 h 01 min
